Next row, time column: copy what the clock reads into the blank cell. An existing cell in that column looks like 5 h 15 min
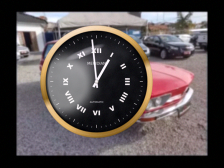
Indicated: 12 h 59 min
